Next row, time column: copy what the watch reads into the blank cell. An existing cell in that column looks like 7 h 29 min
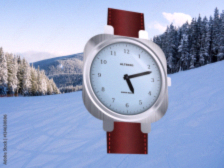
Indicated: 5 h 12 min
